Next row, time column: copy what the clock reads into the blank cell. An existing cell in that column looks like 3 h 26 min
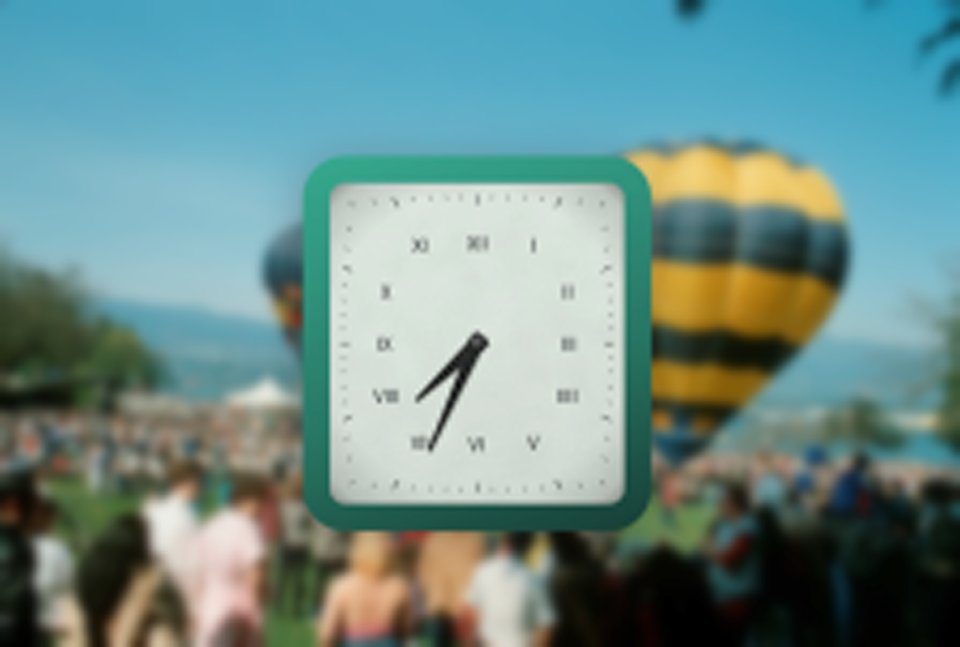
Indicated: 7 h 34 min
